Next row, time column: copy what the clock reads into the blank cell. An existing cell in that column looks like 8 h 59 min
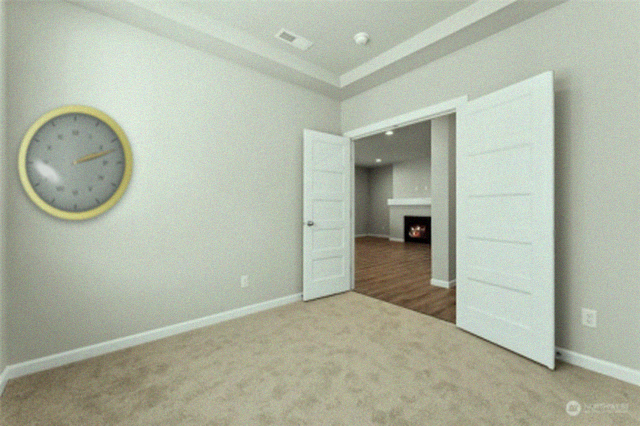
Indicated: 2 h 12 min
